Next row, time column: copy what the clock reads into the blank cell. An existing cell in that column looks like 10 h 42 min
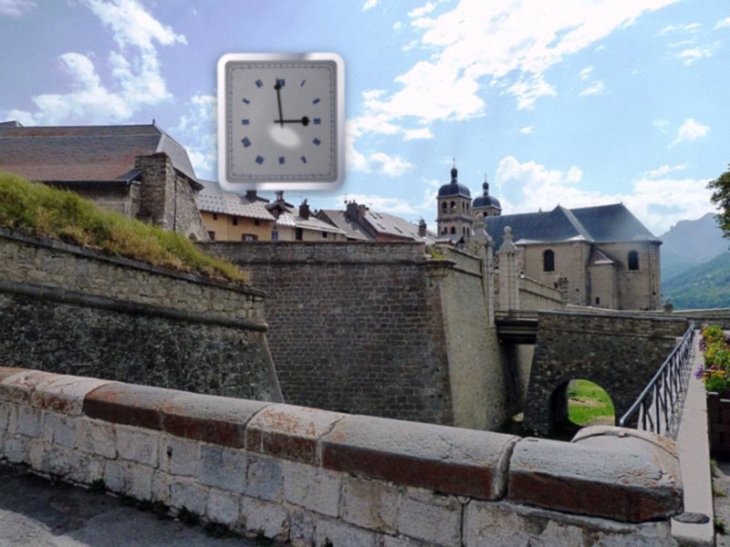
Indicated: 2 h 59 min
